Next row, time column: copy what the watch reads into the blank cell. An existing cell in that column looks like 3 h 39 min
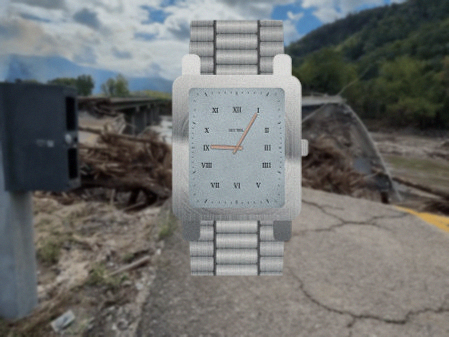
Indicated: 9 h 05 min
